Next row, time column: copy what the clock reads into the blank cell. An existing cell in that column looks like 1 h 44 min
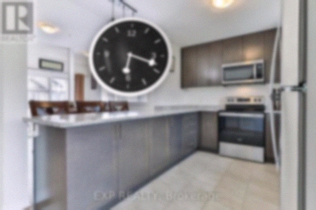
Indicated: 6 h 18 min
